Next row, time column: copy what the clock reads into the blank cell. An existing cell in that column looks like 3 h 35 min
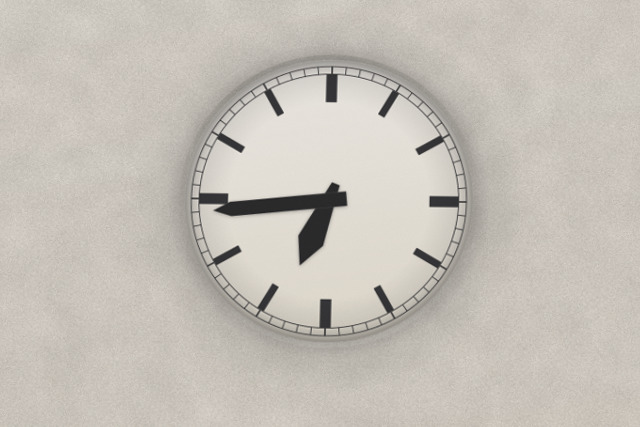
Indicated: 6 h 44 min
